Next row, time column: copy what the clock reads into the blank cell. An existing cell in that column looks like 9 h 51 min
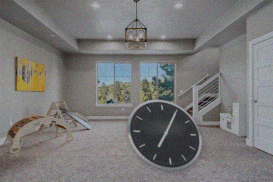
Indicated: 7 h 05 min
